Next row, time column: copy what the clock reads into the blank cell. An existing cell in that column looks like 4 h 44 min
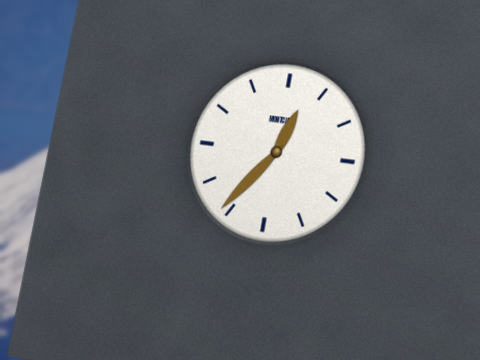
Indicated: 12 h 36 min
